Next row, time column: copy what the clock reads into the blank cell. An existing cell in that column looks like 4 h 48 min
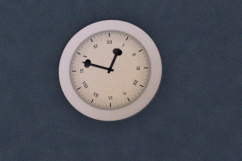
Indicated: 12 h 48 min
